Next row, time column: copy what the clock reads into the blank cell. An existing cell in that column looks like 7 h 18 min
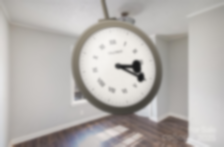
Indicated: 3 h 21 min
